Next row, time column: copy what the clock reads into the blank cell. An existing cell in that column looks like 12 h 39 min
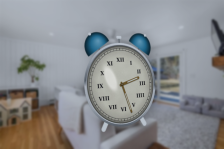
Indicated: 2 h 27 min
